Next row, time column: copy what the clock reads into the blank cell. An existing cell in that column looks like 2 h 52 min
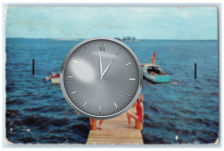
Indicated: 12 h 59 min
